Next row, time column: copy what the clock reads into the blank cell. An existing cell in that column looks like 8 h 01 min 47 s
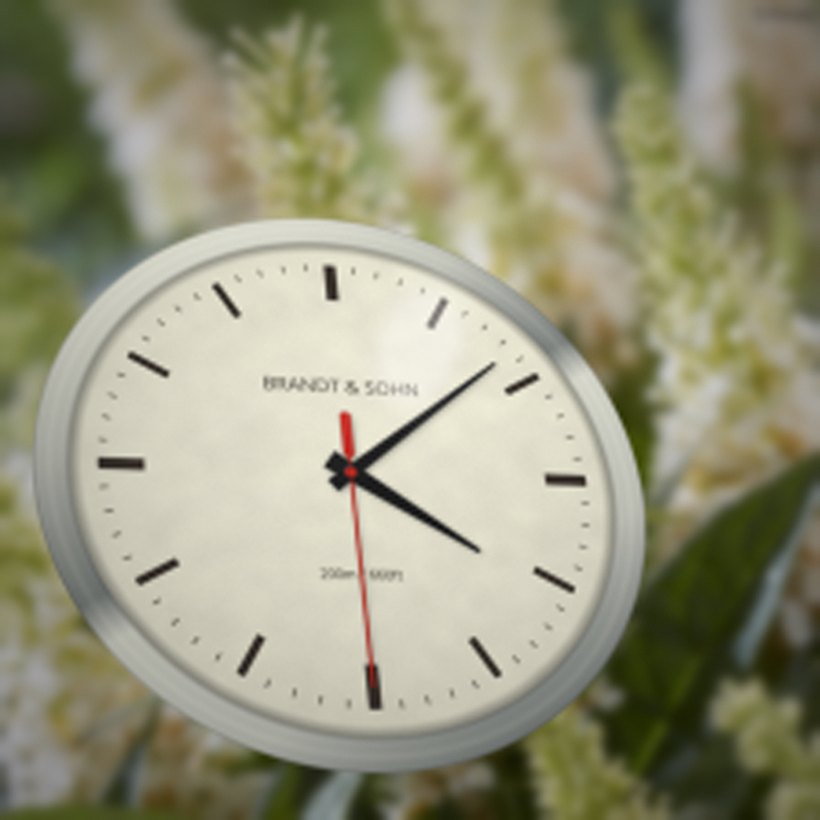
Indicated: 4 h 08 min 30 s
